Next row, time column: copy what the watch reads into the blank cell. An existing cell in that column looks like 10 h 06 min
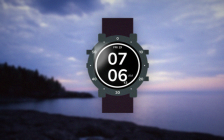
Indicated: 7 h 06 min
